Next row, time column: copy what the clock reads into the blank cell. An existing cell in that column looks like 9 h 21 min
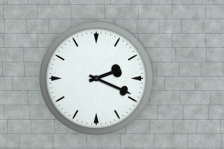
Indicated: 2 h 19 min
